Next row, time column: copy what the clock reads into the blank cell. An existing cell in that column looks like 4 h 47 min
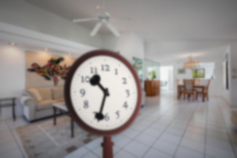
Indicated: 10 h 33 min
